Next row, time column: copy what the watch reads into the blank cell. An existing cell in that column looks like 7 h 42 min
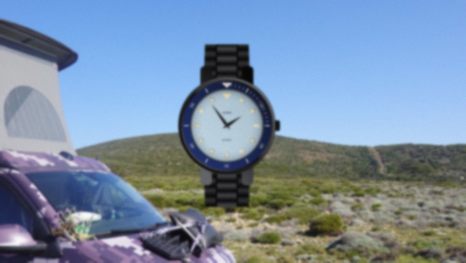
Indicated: 1 h 54 min
